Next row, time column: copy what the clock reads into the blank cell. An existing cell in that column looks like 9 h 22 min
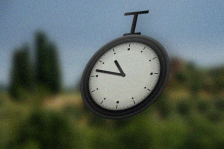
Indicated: 10 h 47 min
